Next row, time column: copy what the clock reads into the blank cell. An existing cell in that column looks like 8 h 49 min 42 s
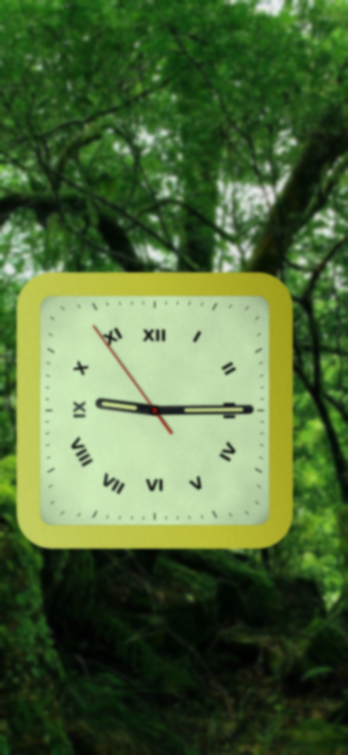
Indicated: 9 h 14 min 54 s
